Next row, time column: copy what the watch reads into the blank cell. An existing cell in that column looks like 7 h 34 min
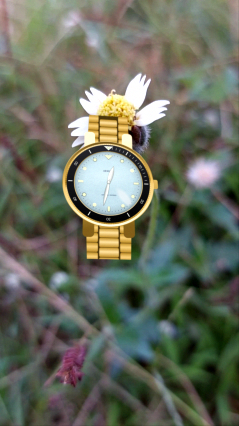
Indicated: 12 h 32 min
